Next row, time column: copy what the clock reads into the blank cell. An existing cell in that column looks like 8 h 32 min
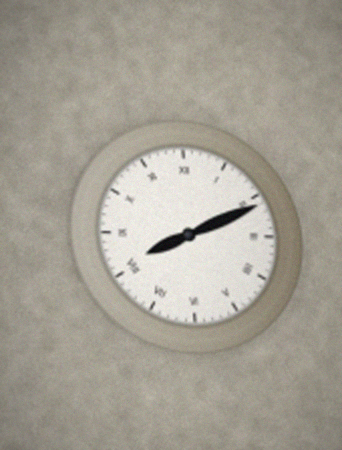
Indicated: 8 h 11 min
